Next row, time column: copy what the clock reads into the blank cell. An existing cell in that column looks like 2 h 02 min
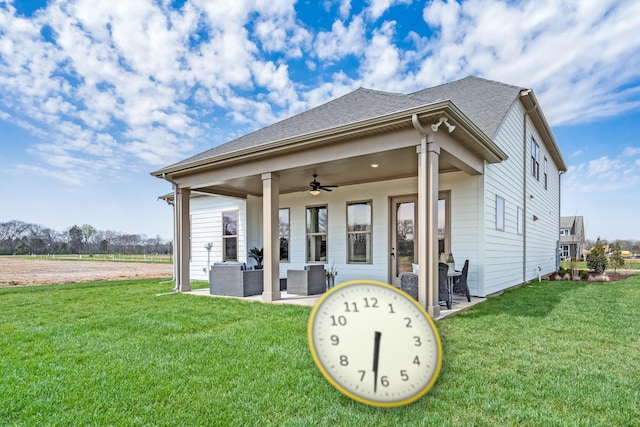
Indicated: 6 h 32 min
